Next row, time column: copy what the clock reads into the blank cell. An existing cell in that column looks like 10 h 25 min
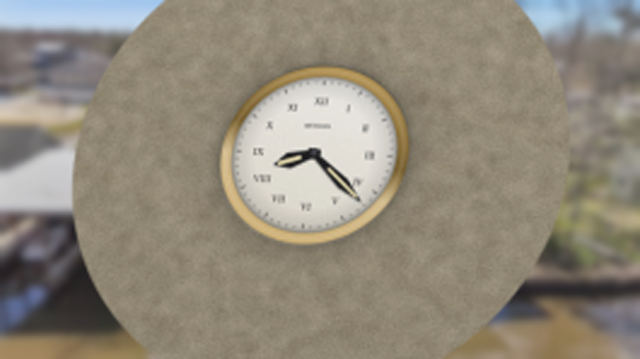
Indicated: 8 h 22 min
